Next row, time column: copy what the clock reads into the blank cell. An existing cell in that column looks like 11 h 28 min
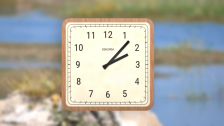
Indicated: 2 h 07 min
